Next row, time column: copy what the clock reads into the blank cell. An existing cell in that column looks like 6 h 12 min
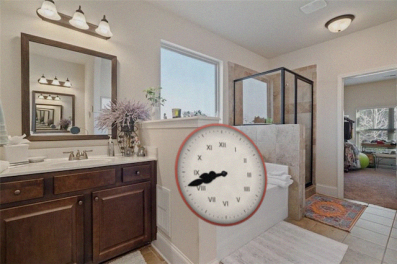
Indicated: 8 h 42 min
